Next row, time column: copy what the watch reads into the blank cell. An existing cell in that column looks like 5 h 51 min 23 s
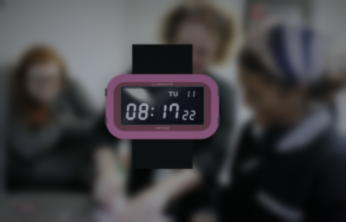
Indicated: 8 h 17 min 22 s
